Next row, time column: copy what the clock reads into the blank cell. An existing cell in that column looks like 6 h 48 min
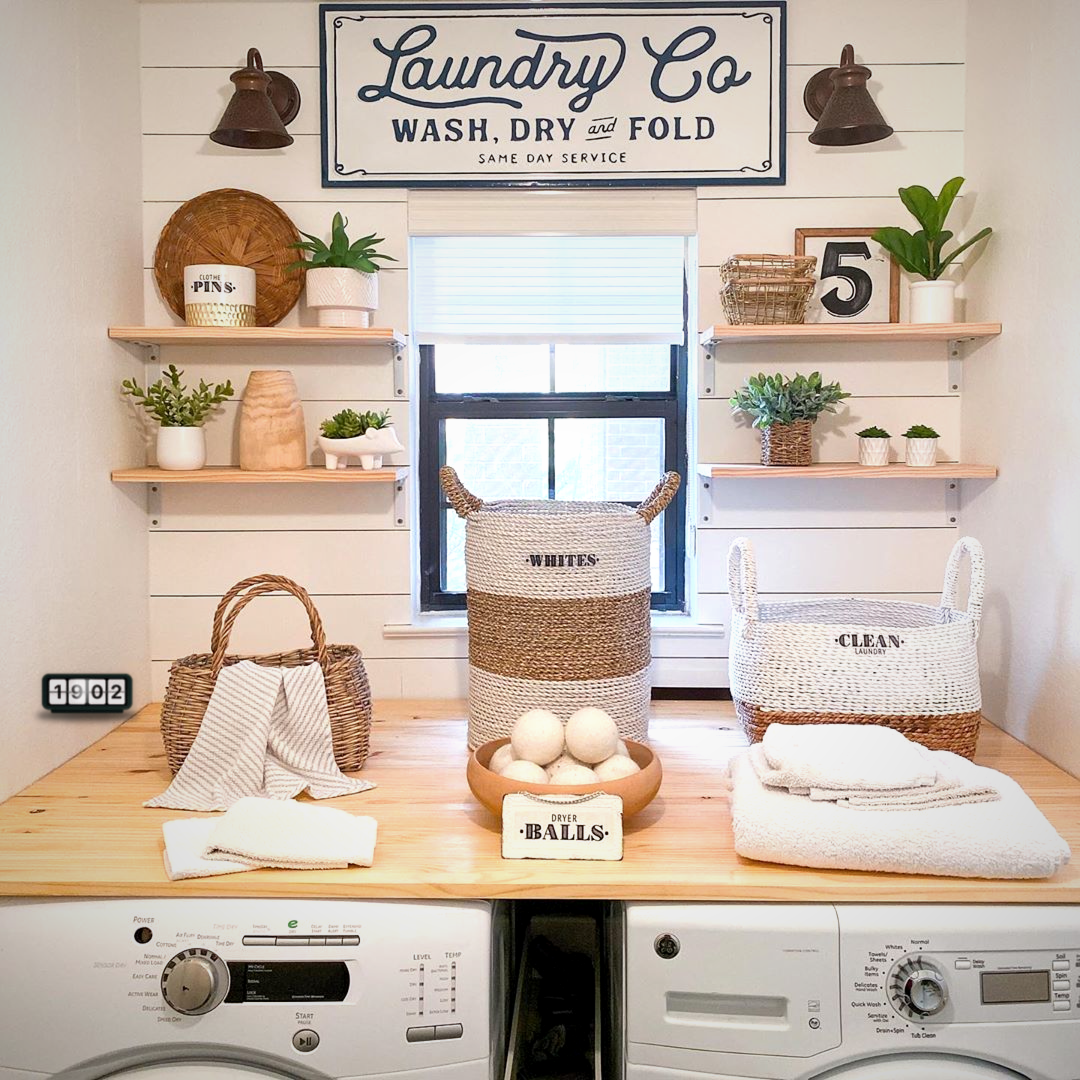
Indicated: 19 h 02 min
